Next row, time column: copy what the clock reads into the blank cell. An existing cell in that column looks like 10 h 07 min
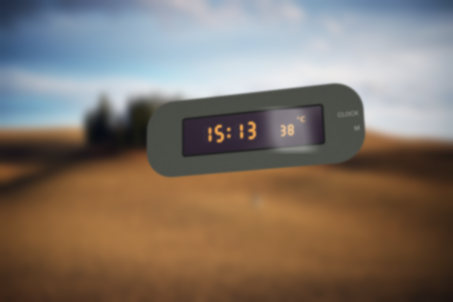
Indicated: 15 h 13 min
